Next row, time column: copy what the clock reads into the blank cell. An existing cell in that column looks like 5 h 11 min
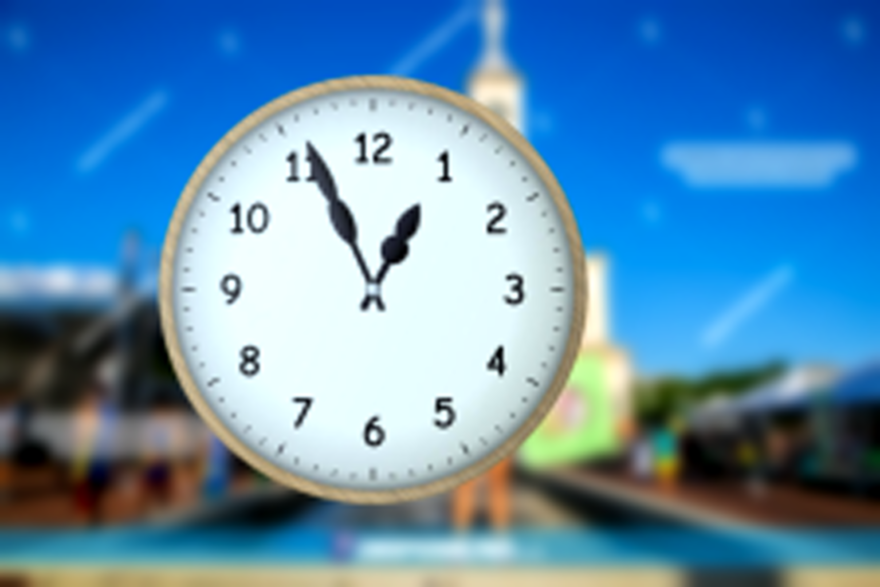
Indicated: 12 h 56 min
